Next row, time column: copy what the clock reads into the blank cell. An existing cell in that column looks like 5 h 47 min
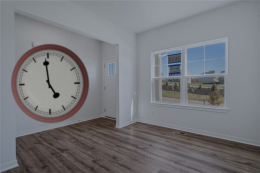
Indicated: 4 h 59 min
